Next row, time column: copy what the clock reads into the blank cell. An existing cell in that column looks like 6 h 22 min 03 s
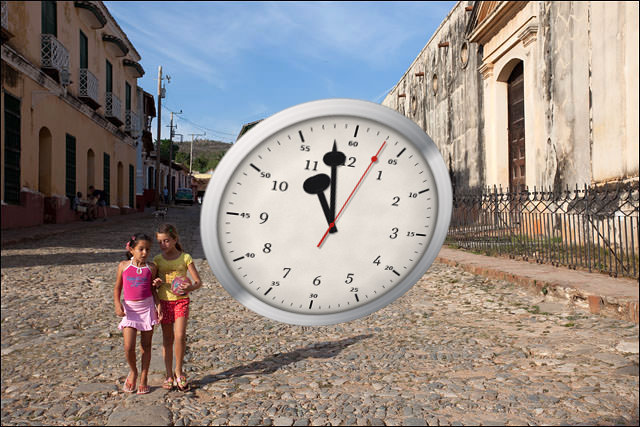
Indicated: 10 h 58 min 03 s
